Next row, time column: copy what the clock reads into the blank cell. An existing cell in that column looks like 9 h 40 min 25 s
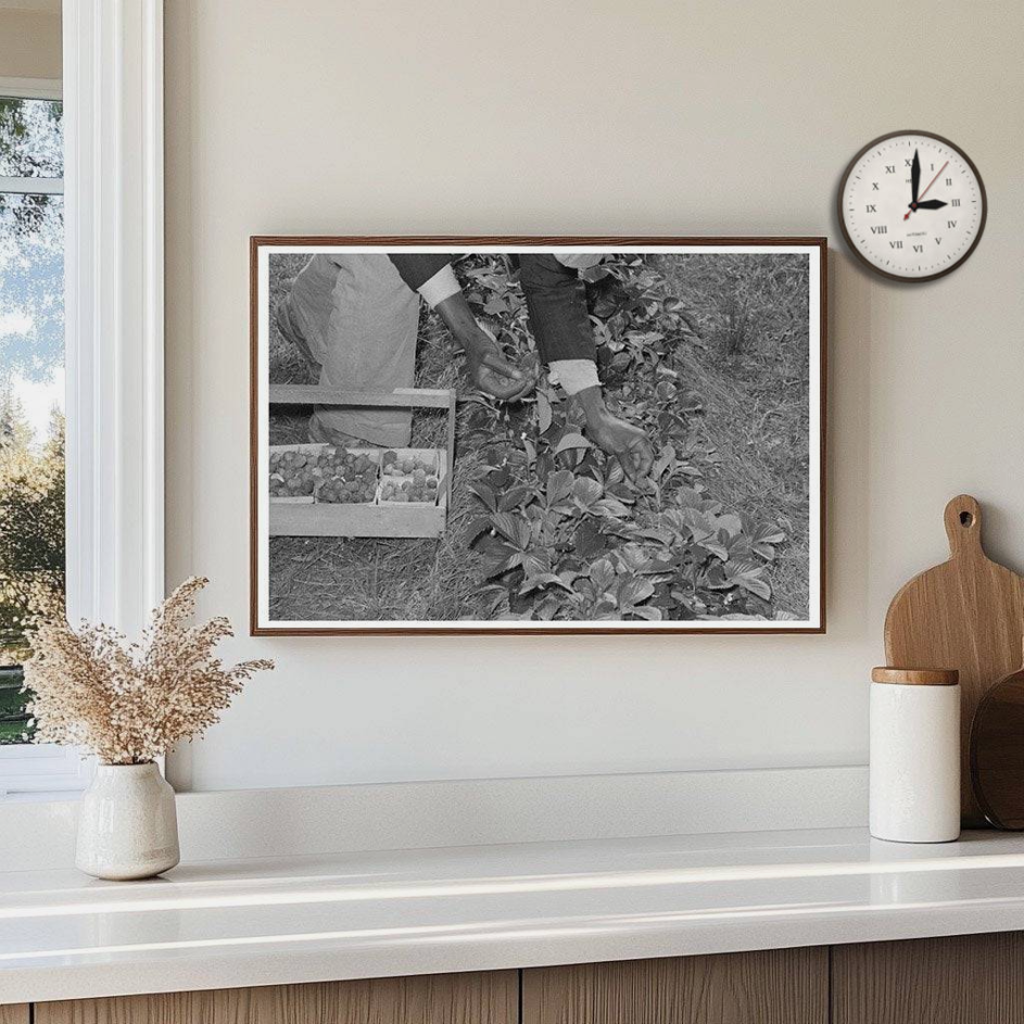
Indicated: 3 h 01 min 07 s
